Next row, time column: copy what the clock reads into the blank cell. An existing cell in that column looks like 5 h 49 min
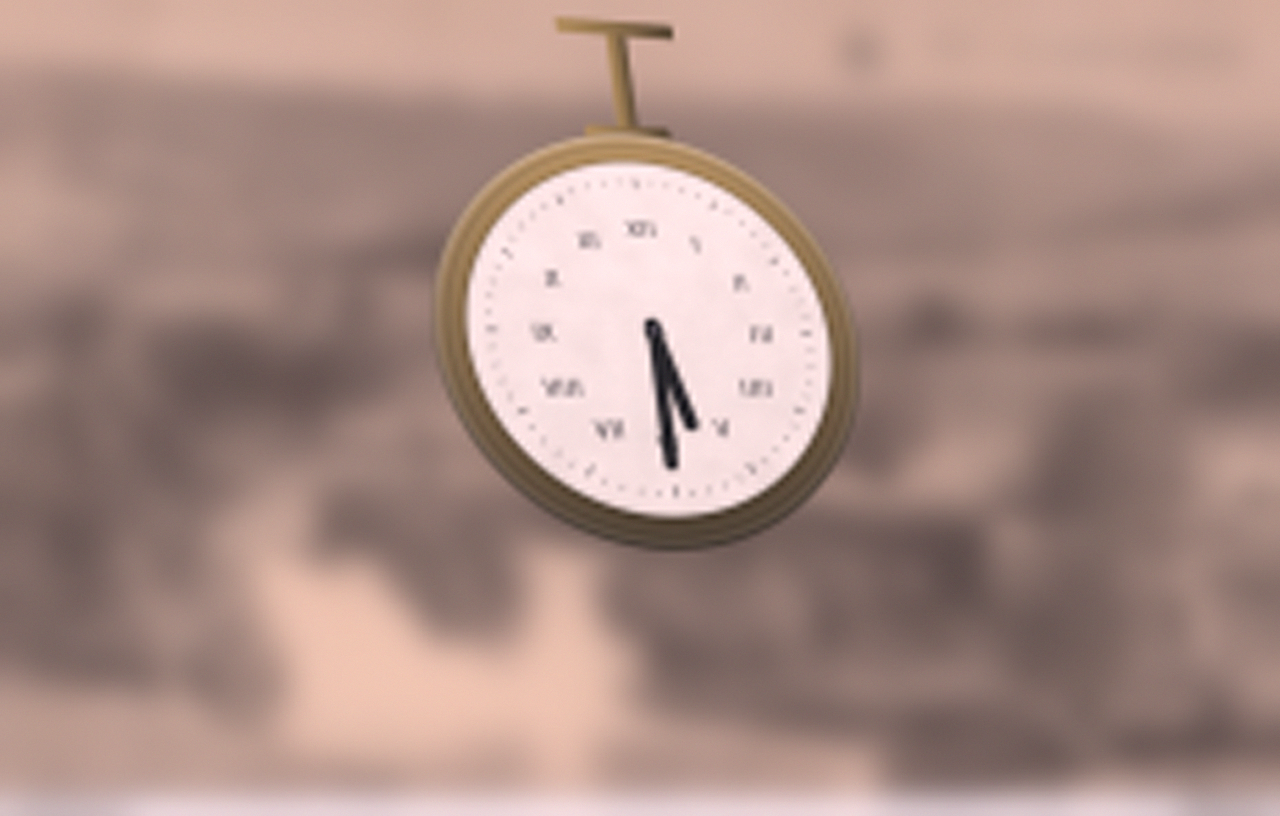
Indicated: 5 h 30 min
